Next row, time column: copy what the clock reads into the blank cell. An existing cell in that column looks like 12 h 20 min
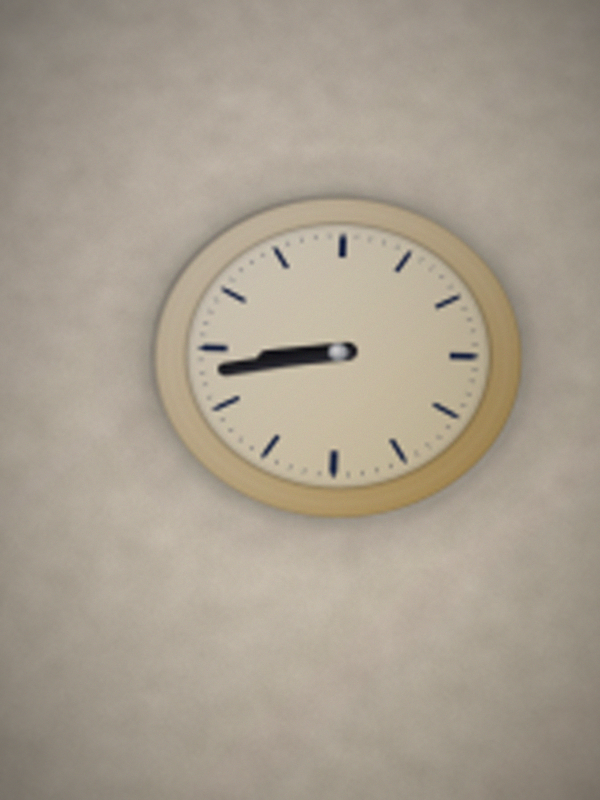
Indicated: 8 h 43 min
